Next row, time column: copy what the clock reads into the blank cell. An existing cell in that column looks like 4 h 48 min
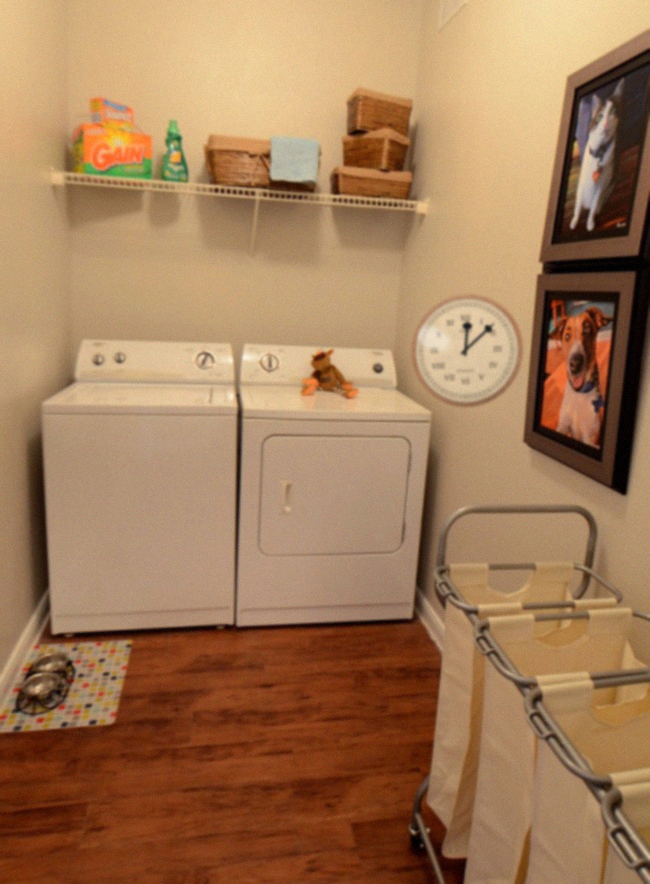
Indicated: 12 h 08 min
